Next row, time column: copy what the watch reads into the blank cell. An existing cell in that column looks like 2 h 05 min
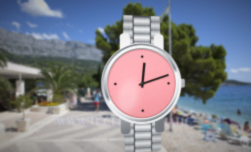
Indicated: 12 h 12 min
